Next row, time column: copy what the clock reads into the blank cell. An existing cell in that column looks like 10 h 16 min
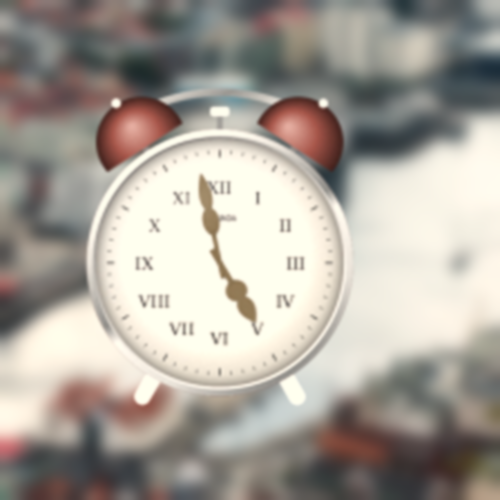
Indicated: 4 h 58 min
